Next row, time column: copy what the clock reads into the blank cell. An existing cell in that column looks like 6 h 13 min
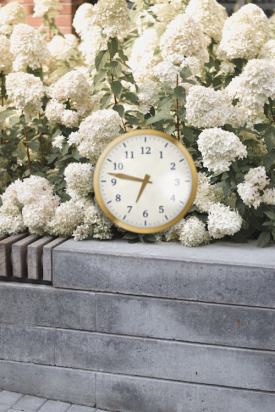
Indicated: 6 h 47 min
